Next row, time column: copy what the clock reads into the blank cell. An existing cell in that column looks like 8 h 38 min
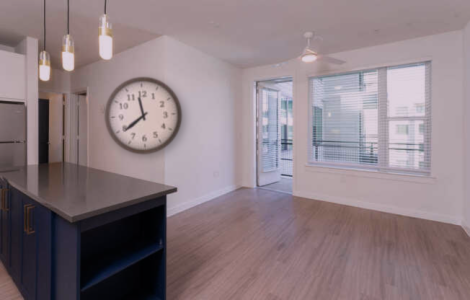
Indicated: 11 h 39 min
